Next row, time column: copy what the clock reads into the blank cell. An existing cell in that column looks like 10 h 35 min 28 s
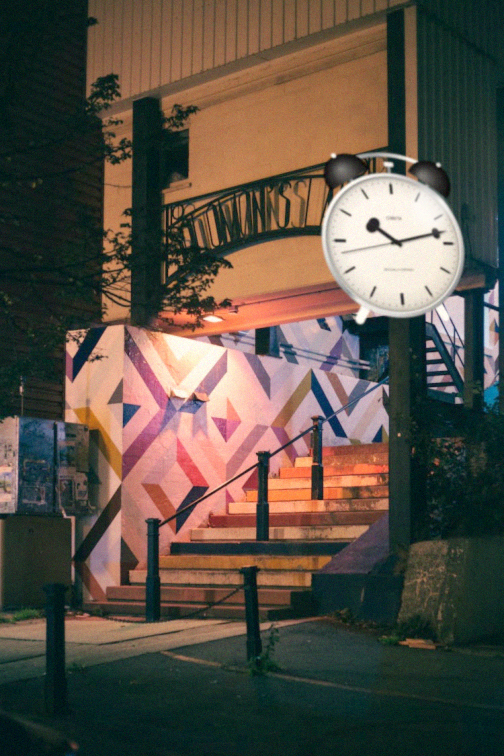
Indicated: 10 h 12 min 43 s
